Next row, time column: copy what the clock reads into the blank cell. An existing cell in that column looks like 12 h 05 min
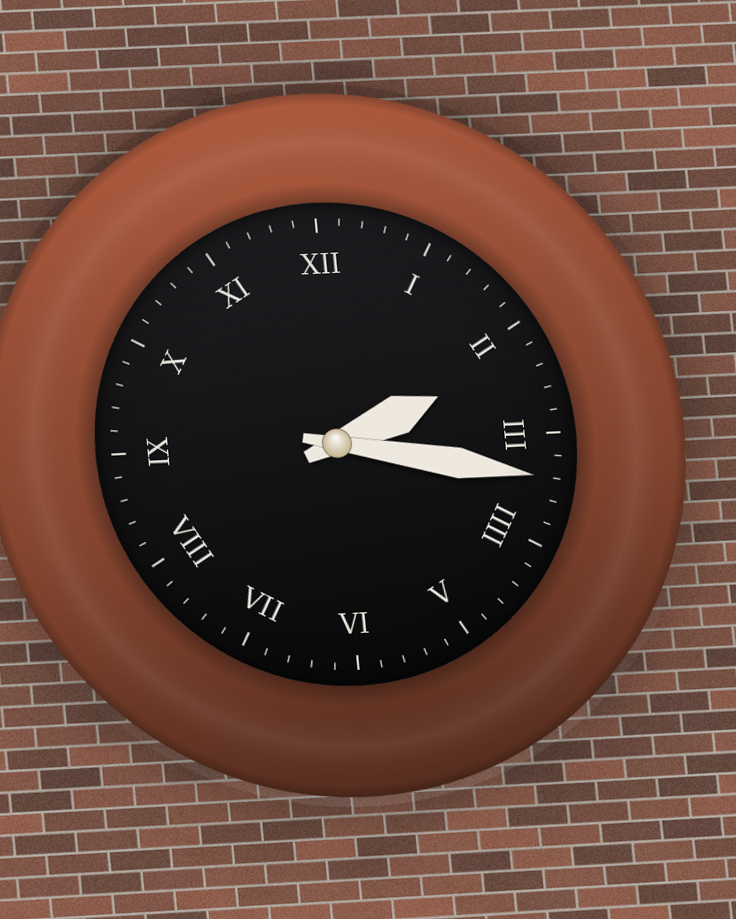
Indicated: 2 h 17 min
